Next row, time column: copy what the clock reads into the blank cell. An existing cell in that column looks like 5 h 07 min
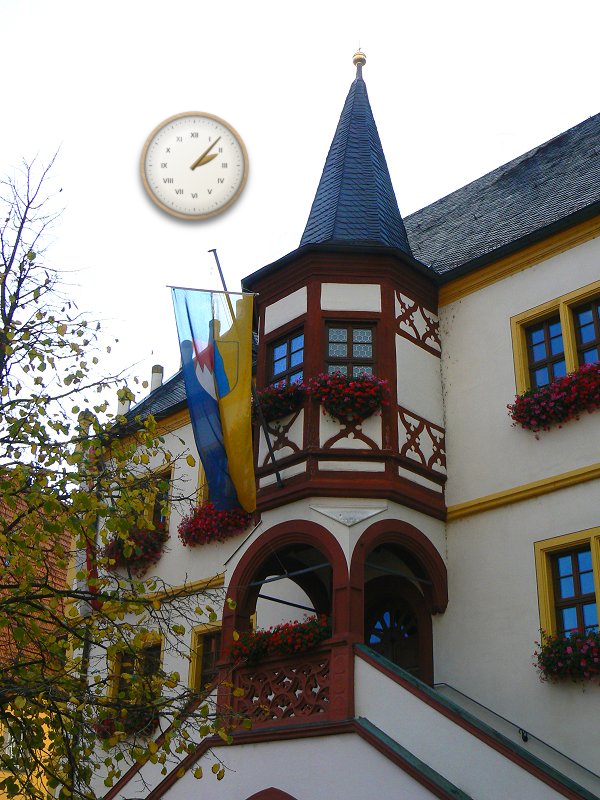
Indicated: 2 h 07 min
